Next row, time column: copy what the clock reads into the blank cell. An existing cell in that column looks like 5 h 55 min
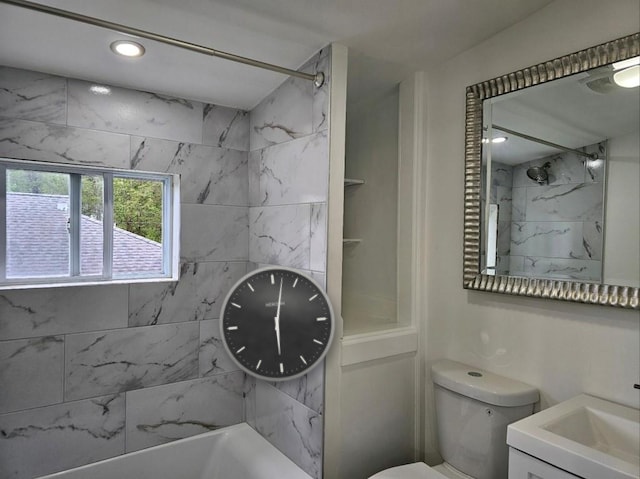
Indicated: 6 h 02 min
